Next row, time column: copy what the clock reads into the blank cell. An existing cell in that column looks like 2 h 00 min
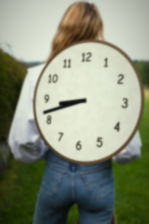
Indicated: 8 h 42 min
